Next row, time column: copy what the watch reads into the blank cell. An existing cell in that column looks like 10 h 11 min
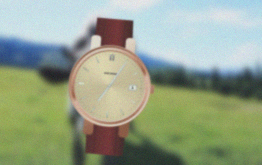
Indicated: 7 h 05 min
